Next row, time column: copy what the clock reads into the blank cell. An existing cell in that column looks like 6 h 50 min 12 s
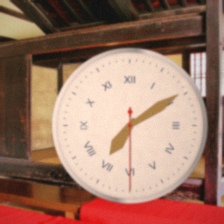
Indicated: 7 h 09 min 30 s
